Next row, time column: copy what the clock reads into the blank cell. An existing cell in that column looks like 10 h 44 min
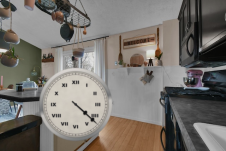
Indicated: 4 h 22 min
